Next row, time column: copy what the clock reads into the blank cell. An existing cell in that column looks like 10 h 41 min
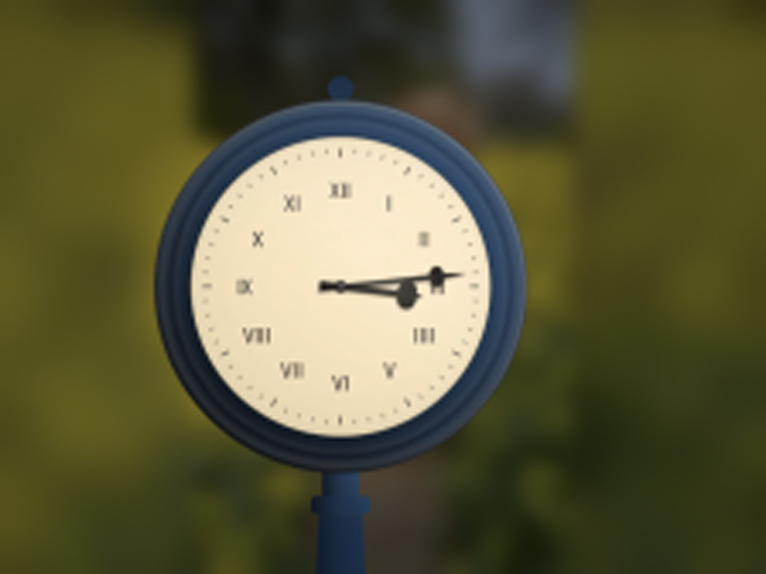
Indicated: 3 h 14 min
